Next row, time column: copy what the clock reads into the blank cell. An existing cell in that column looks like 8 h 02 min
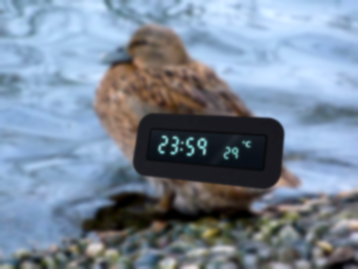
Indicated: 23 h 59 min
